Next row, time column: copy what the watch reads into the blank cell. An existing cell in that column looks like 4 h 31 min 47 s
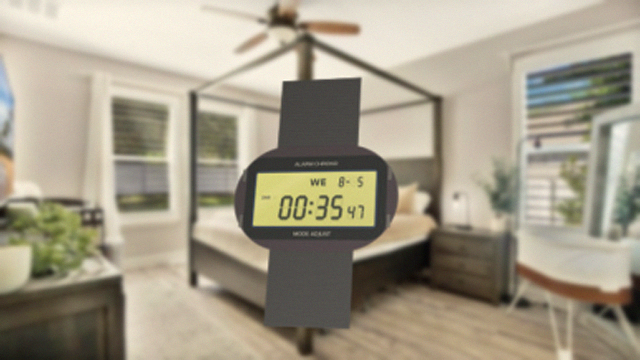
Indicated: 0 h 35 min 47 s
